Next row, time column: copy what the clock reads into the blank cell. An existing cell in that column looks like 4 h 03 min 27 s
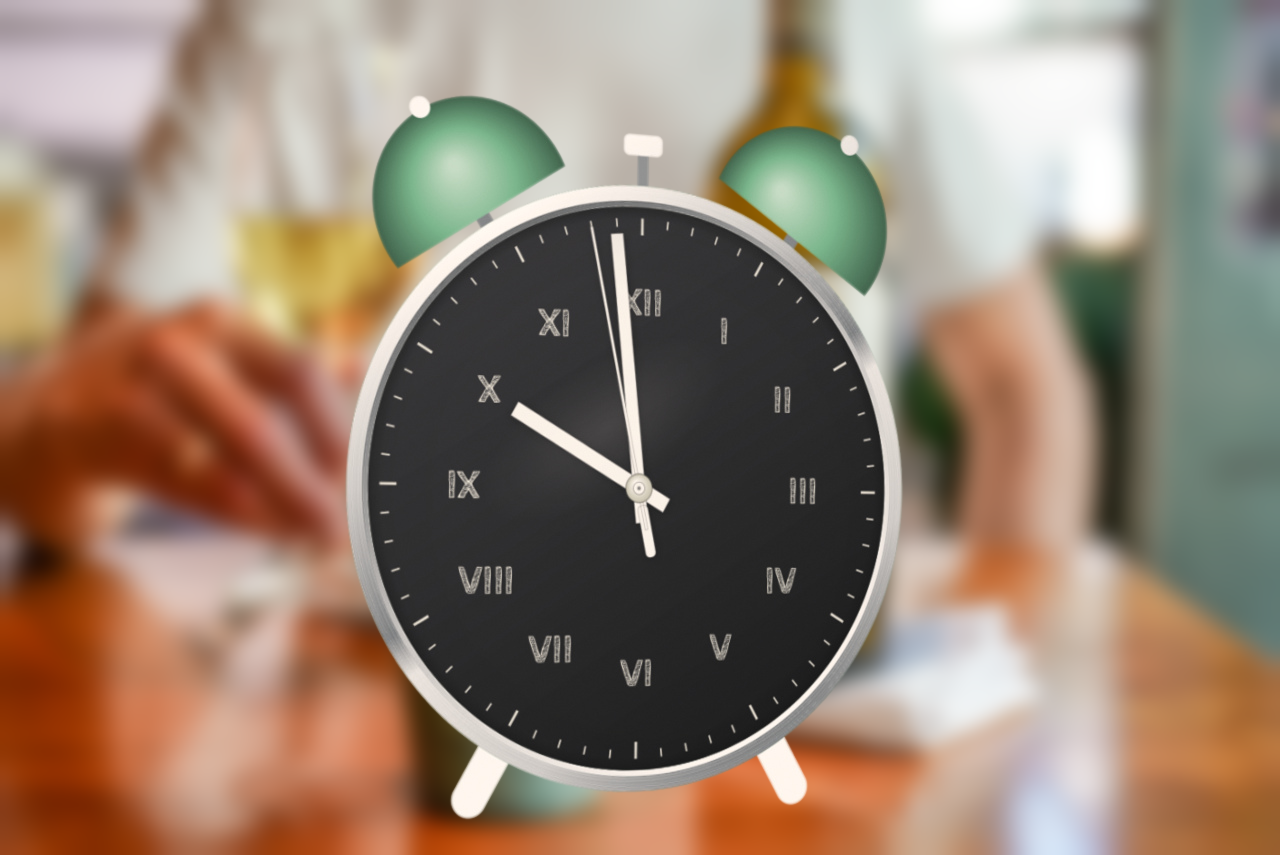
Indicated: 9 h 58 min 58 s
